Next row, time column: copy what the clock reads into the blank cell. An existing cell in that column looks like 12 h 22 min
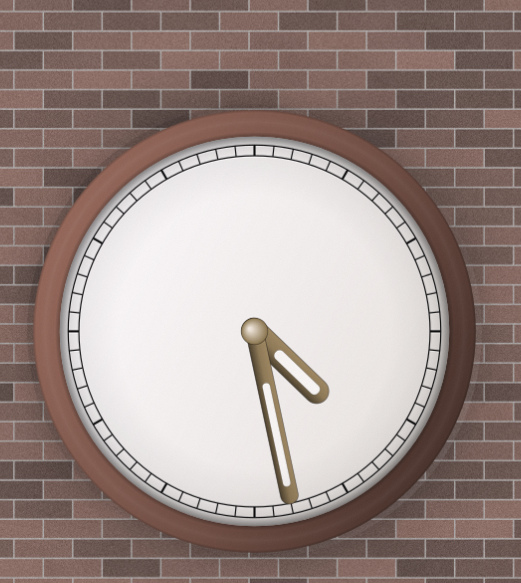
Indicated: 4 h 28 min
